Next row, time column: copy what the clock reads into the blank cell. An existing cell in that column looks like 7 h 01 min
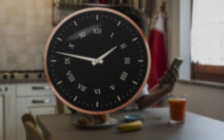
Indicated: 1 h 47 min
